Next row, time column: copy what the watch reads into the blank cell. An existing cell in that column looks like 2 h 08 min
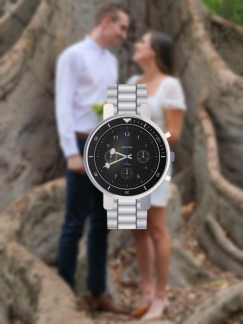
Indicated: 9 h 41 min
